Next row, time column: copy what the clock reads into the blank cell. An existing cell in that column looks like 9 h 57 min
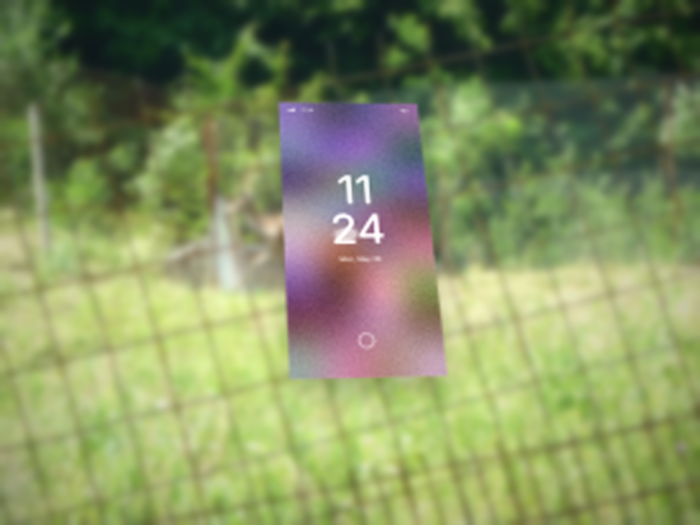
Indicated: 11 h 24 min
